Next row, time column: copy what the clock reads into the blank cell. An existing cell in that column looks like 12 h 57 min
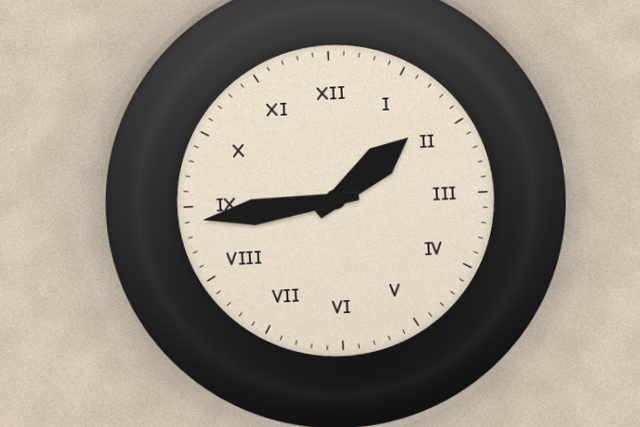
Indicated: 1 h 44 min
